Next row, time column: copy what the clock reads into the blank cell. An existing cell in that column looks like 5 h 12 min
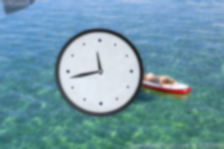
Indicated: 11 h 43 min
